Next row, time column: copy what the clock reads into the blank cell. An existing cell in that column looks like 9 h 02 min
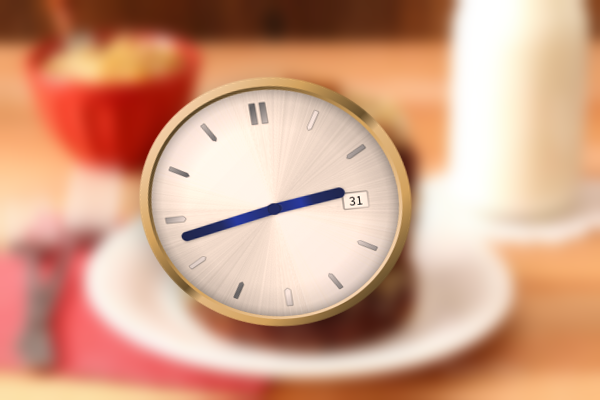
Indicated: 2 h 43 min
